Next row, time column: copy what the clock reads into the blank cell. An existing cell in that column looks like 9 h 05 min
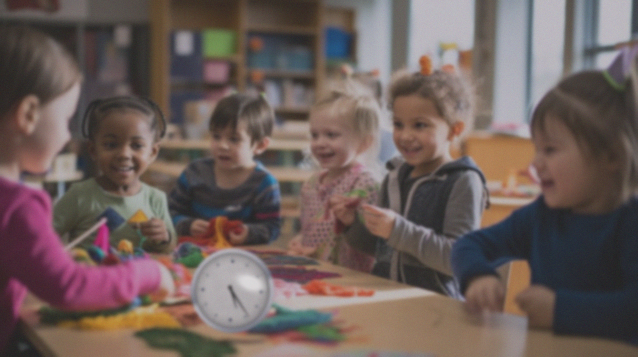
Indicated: 5 h 24 min
